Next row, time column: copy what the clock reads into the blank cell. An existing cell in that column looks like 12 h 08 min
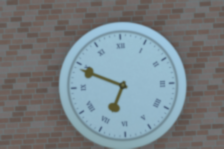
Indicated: 6 h 49 min
